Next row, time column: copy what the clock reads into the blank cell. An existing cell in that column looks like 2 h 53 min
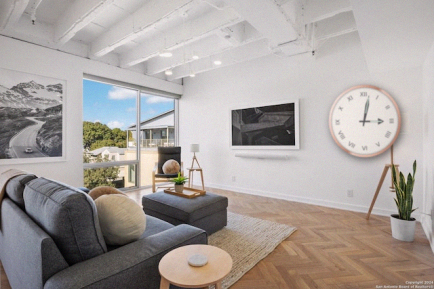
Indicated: 3 h 02 min
